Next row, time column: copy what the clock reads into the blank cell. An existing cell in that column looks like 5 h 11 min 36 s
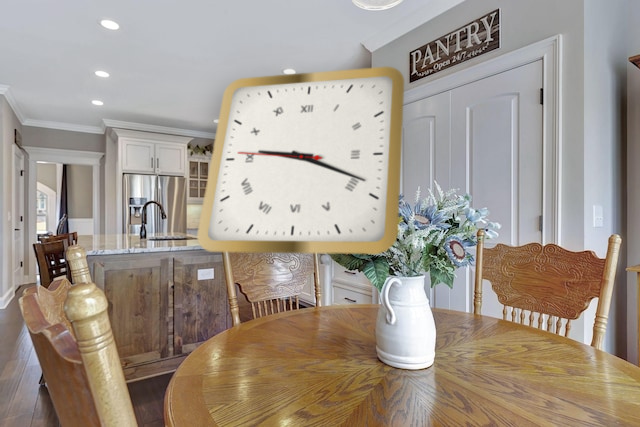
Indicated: 9 h 18 min 46 s
